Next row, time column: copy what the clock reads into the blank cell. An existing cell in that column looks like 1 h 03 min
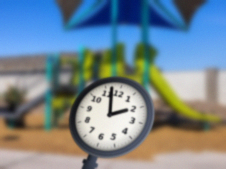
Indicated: 1 h 57 min
